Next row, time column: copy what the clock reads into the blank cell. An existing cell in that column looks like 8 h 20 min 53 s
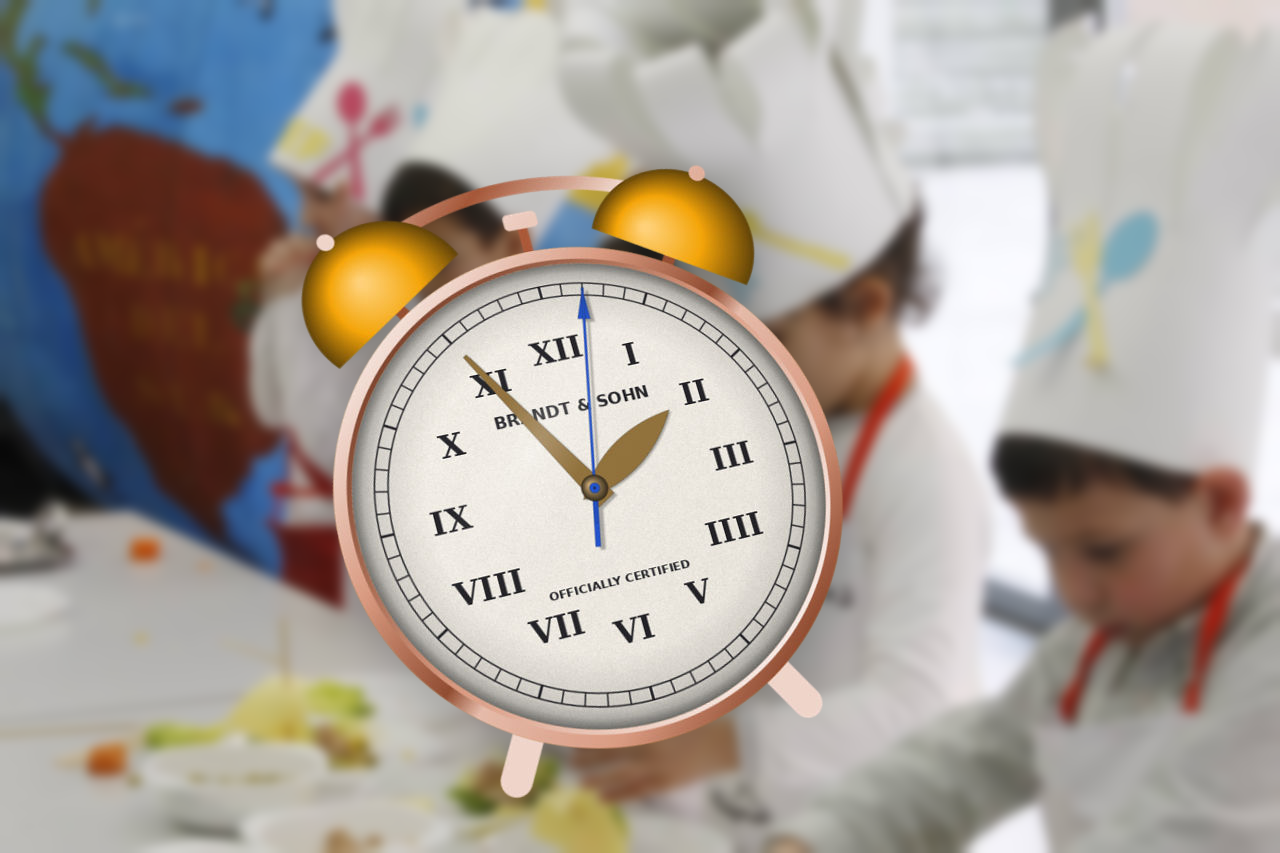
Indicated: 1 h 55 min 02 s
